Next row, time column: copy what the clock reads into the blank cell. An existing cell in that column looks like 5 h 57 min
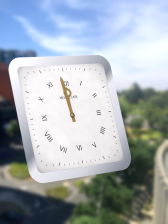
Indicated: 11 h 59 min
